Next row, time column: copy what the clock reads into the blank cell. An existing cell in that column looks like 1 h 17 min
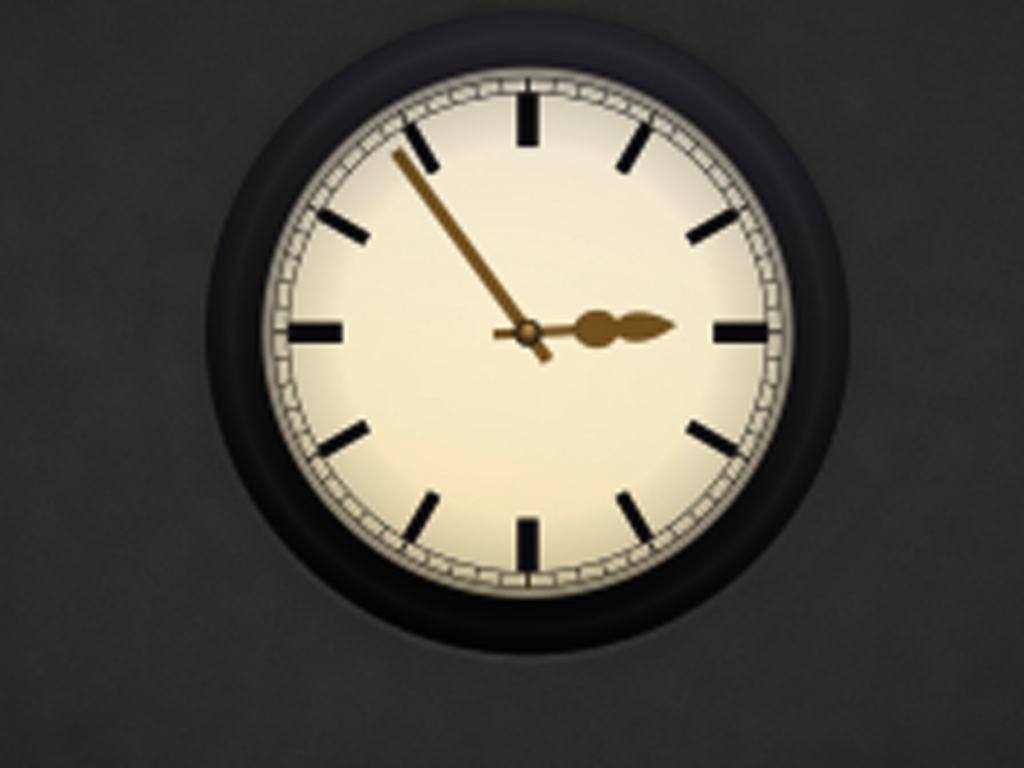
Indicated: 2 h 54 min
